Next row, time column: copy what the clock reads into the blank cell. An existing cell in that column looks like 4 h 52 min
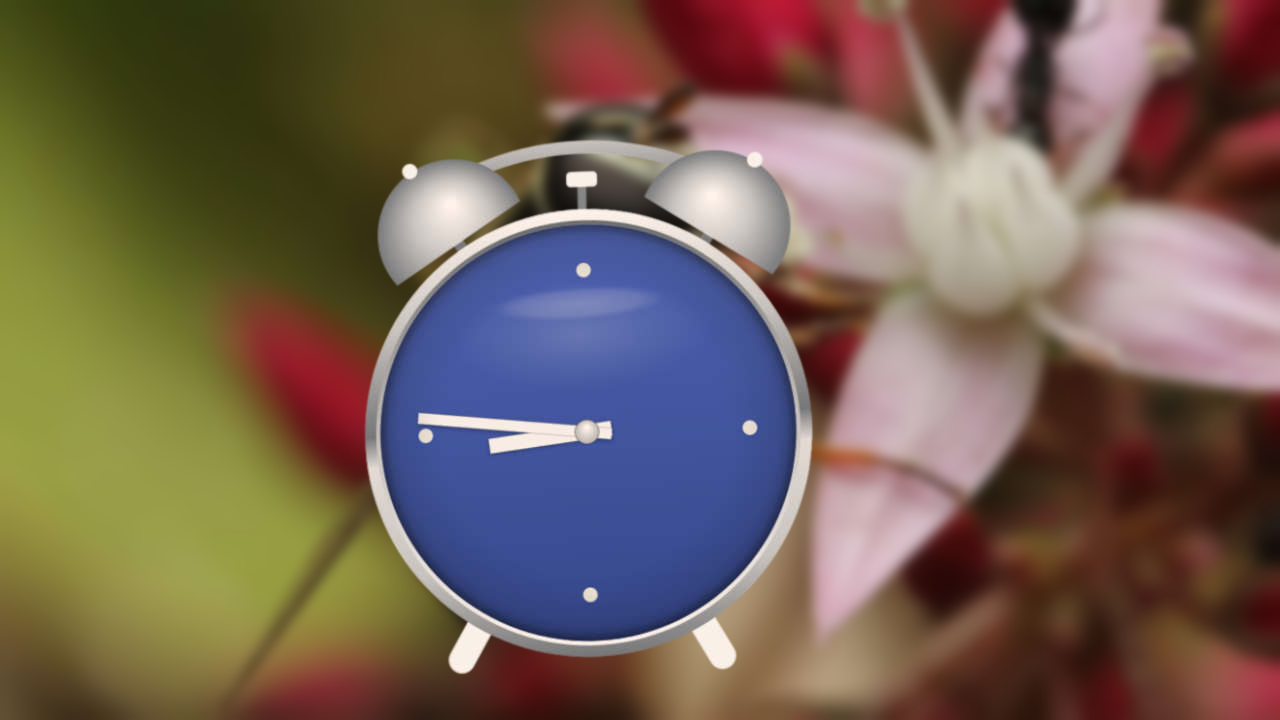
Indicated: 8 h 46 min
